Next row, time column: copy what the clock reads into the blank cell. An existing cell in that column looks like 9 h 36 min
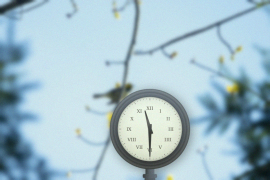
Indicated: 11 h 30 min
